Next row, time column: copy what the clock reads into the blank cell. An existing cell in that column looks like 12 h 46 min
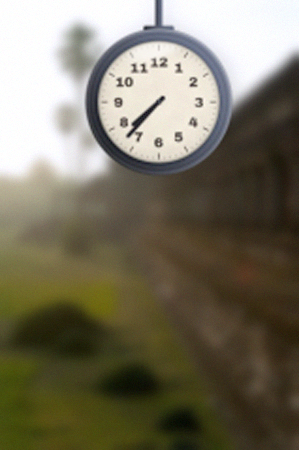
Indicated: 7 h 37 min
